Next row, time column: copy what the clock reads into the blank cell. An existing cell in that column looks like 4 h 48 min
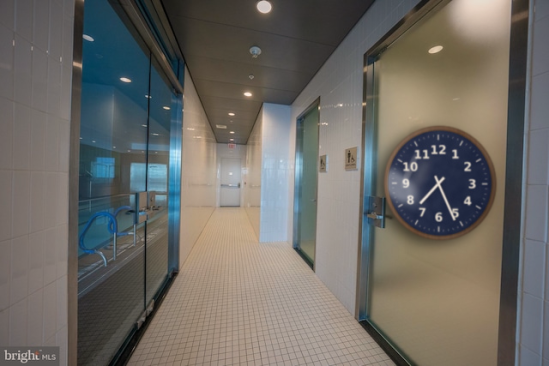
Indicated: 7 h 26 min
